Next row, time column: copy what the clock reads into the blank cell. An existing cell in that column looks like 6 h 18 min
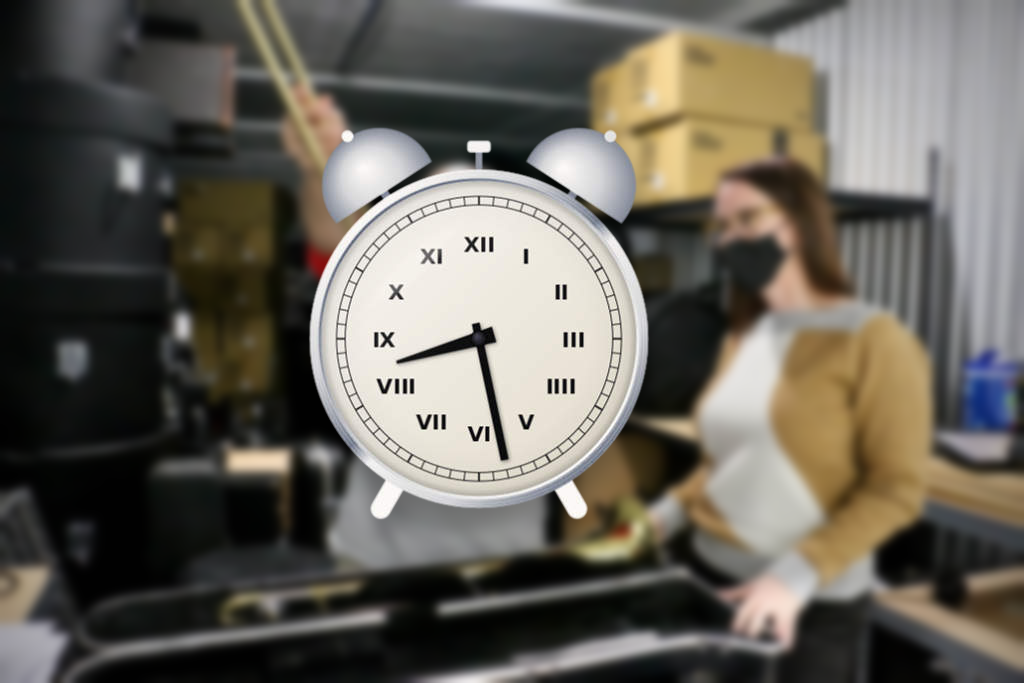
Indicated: 8 h 28 min
